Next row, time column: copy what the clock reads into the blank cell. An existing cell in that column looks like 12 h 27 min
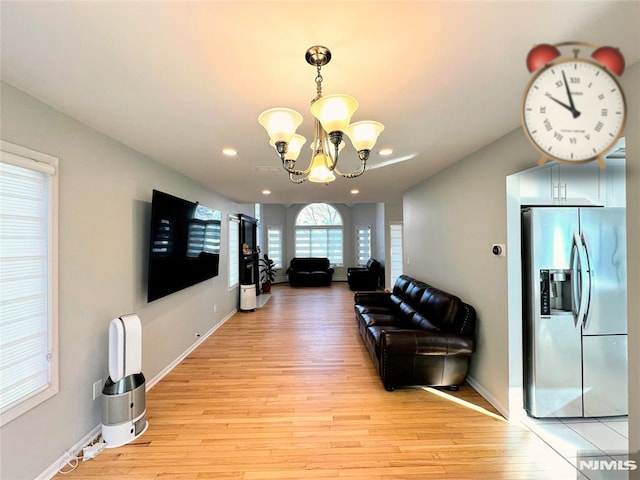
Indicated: 9 h 57 min
